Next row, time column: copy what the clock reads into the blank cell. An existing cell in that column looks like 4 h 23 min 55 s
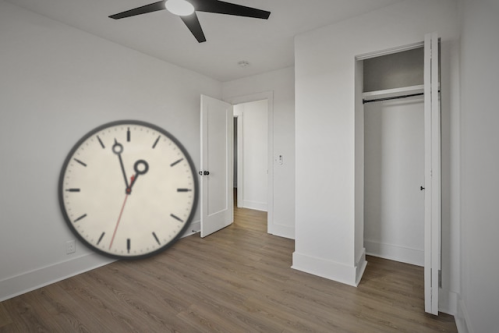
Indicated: 12 h 57 min 33 s
